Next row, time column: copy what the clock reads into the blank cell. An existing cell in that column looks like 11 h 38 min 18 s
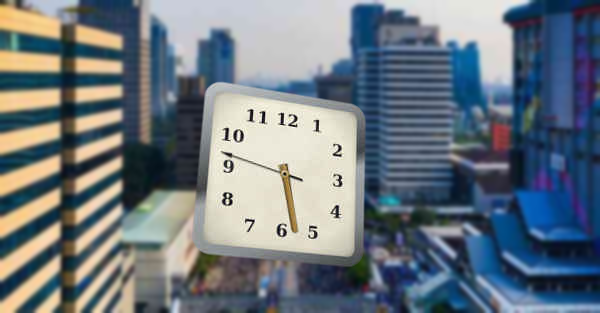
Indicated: 5 h 27 min 47 s
